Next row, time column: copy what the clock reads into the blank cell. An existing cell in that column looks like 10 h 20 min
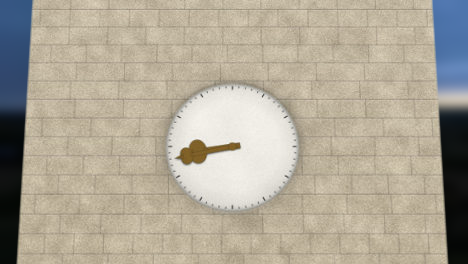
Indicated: 8 h 43 min
